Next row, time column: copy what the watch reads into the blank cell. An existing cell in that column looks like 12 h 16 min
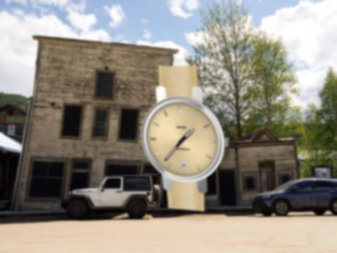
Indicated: 1 h 37 min
